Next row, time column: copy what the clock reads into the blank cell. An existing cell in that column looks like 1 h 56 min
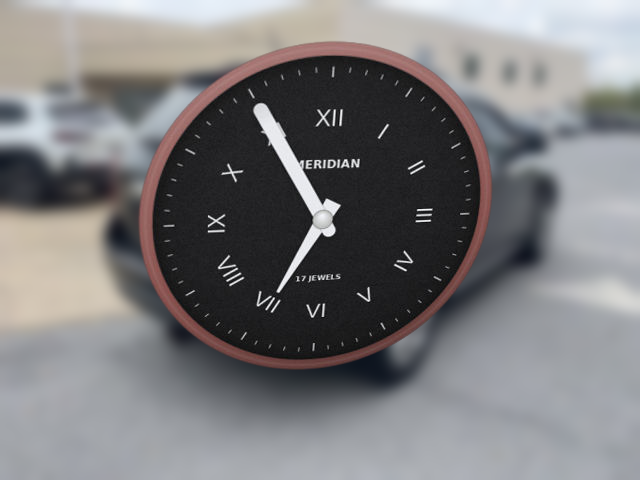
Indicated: 6 h 55 min
